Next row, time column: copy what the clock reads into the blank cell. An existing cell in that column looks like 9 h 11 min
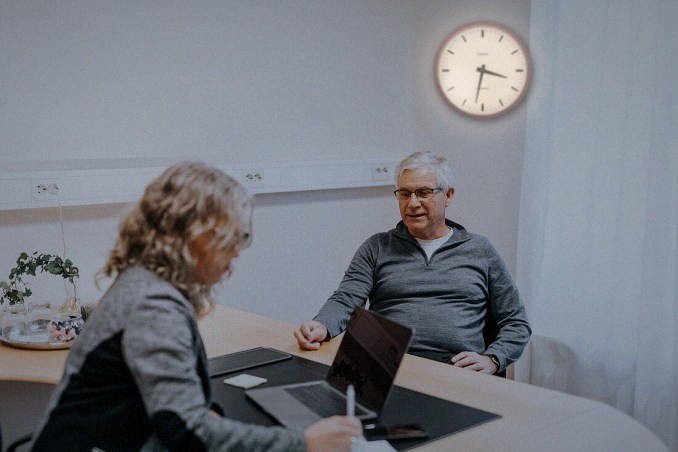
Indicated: 3 h 32 min
